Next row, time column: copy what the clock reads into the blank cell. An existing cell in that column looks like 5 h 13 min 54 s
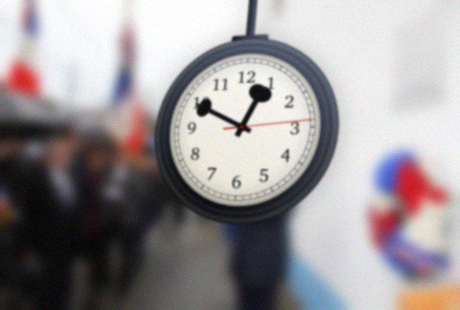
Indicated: 12 h 49 min 14 s
